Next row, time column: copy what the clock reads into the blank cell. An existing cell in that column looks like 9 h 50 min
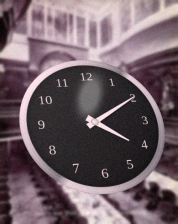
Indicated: 4 h 10 min
